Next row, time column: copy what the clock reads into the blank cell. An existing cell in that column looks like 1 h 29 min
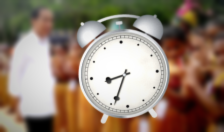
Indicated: 8 h 34 min
